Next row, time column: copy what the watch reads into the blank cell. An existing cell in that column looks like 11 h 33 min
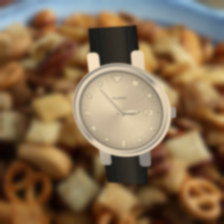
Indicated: 2 h 54 min
